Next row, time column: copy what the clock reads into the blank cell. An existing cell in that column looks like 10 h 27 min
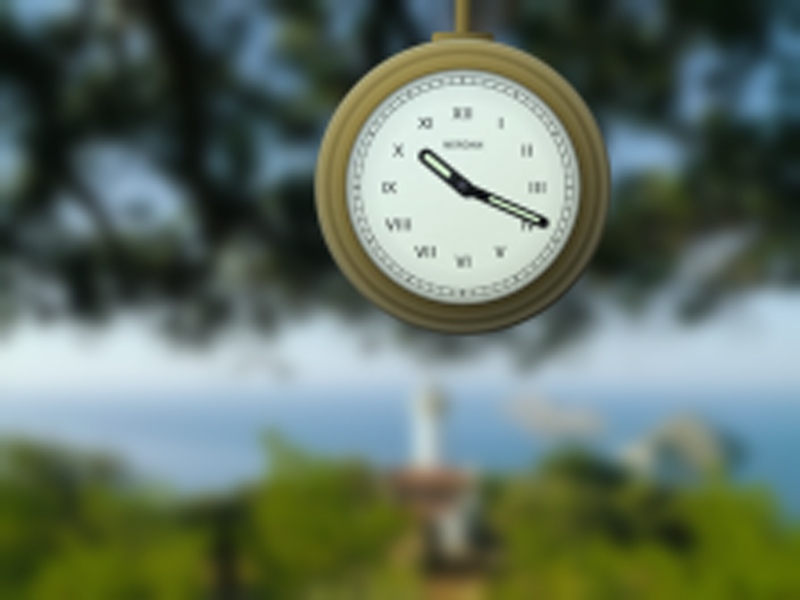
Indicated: 10 h 19 min
